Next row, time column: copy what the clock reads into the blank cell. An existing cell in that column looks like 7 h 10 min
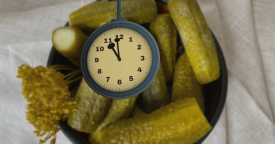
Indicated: 10 h 59 min
